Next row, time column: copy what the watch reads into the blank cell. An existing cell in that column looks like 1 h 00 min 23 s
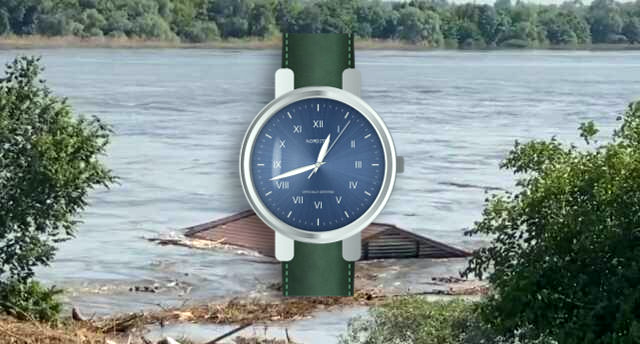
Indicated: 12 h 42 min 06 s
